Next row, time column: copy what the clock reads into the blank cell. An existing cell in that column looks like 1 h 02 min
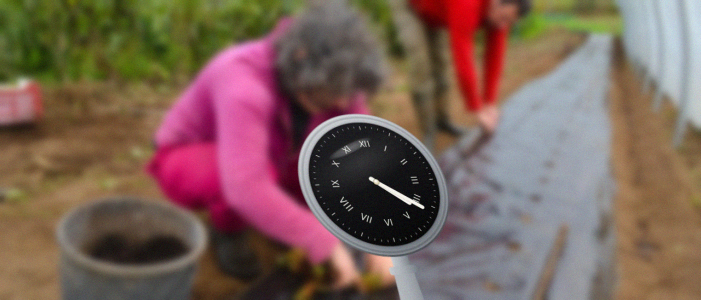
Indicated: 4 h 21 min
